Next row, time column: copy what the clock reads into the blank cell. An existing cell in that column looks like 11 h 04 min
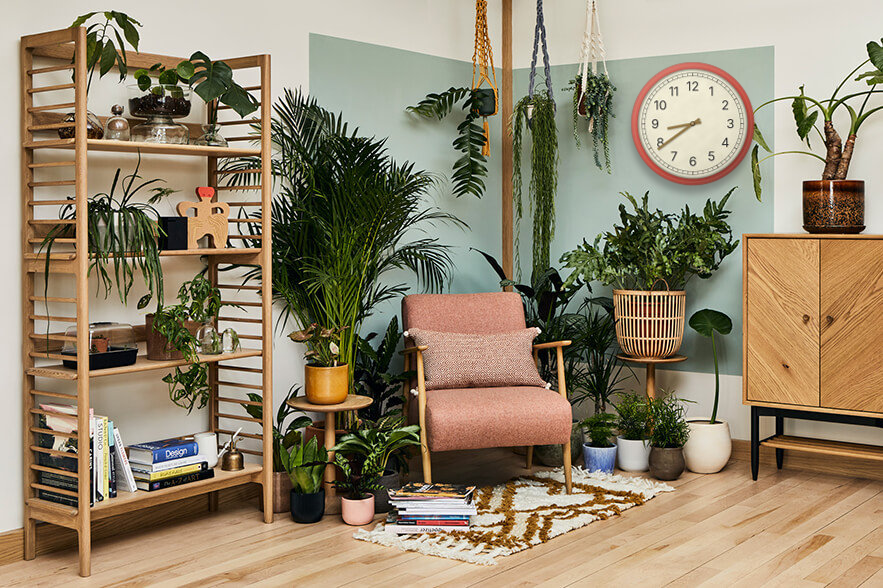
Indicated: 8 h 39 min
